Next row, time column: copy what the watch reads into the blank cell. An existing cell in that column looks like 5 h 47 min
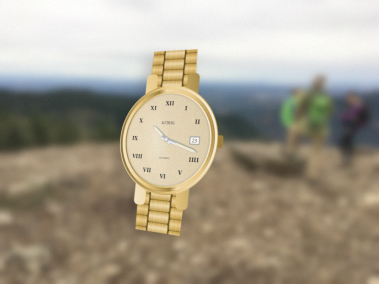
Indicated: 10 h 18 min
